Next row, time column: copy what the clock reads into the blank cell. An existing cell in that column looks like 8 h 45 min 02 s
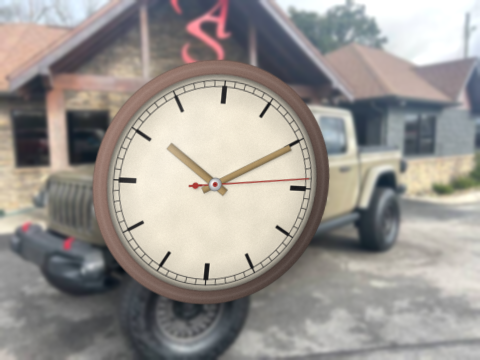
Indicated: 10 h 10 min 14 s
